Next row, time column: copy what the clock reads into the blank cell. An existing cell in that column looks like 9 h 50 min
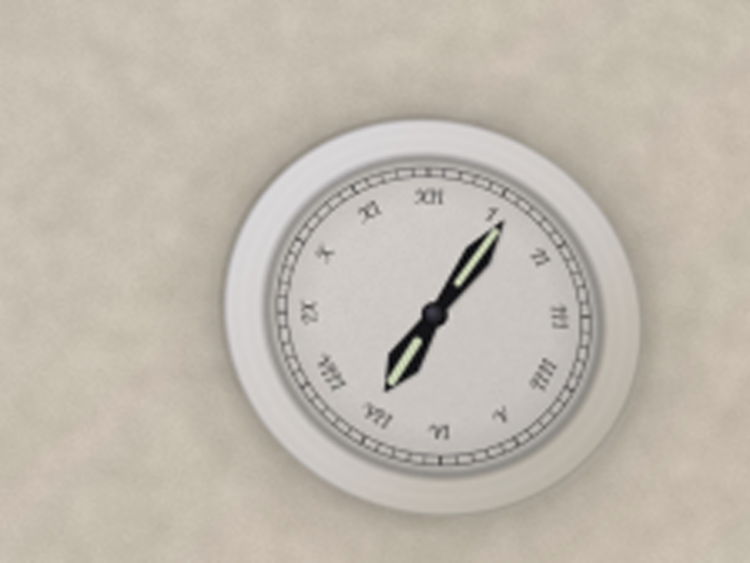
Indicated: 7 h 06 min
